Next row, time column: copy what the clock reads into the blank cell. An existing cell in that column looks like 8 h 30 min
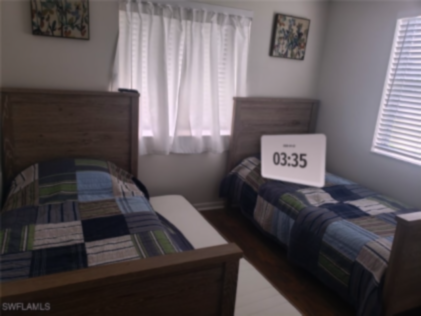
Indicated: 3 h 35 min
